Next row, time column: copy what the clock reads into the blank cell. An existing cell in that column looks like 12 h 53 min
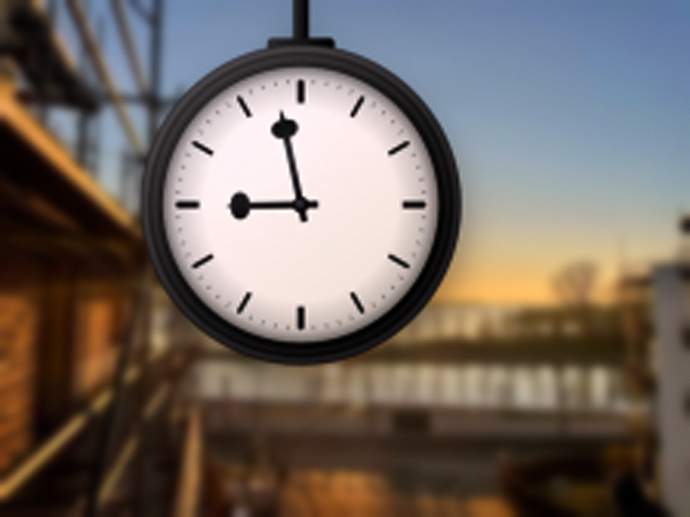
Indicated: 8 h 58 min
